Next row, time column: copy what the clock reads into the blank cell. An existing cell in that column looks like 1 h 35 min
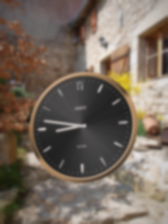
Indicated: 8 h 47 min
